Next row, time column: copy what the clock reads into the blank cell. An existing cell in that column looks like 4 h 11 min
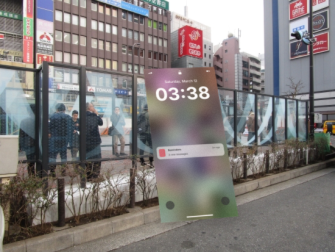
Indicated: 3 h 38 min
